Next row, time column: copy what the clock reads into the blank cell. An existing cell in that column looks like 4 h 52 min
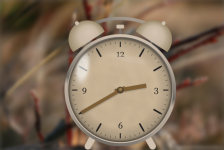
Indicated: 2 h 40 min
